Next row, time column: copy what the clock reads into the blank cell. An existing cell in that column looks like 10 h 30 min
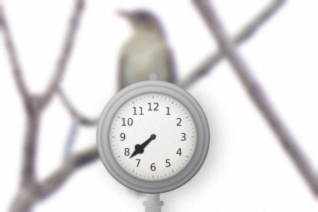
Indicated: 7 h 38 min
